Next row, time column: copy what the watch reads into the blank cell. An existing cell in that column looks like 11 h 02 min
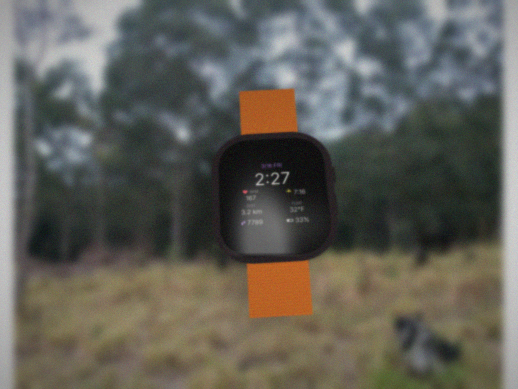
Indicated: 2 h 27 min
